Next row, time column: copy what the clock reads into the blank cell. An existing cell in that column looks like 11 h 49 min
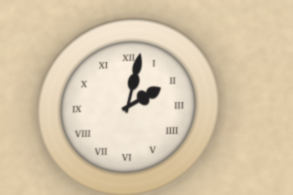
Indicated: 2 h 02 min
